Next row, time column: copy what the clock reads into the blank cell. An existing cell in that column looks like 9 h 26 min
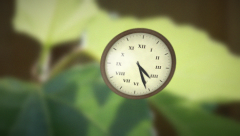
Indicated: 4 h 26 min
